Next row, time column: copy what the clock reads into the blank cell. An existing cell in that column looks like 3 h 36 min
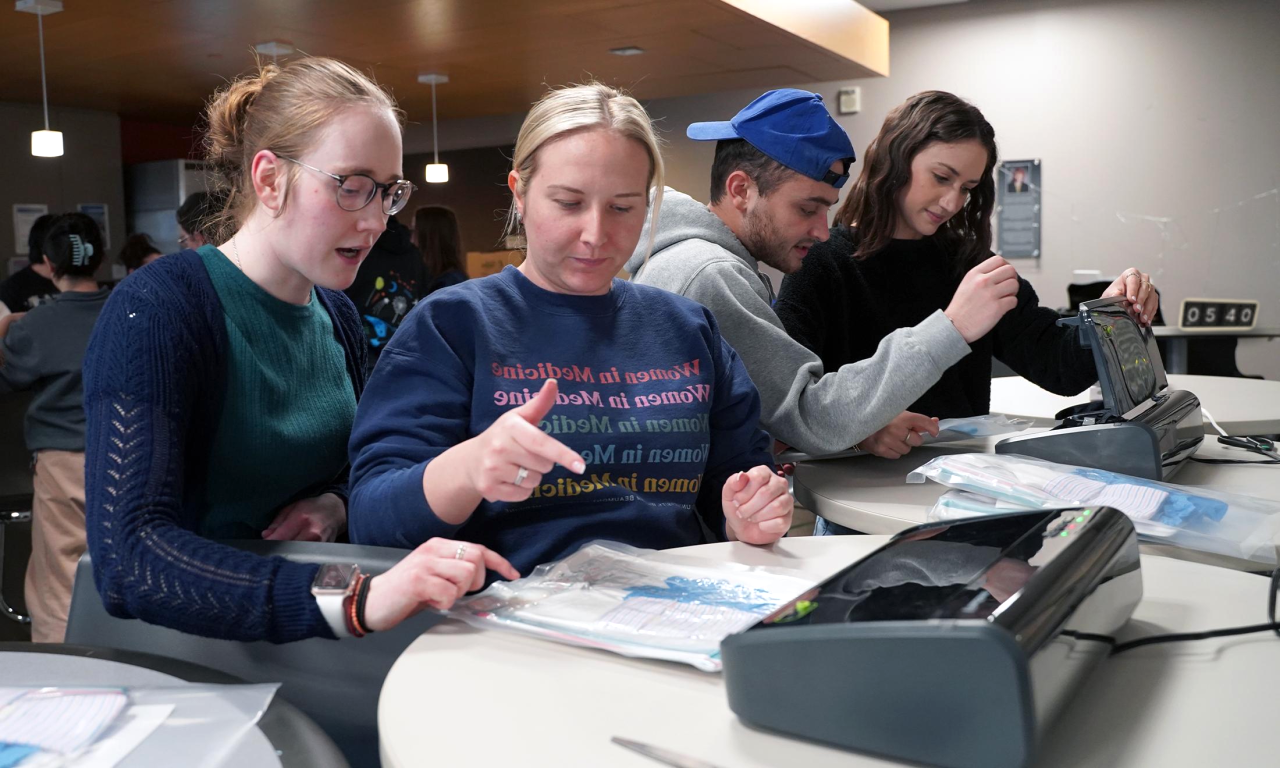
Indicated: 5 h 40 min
